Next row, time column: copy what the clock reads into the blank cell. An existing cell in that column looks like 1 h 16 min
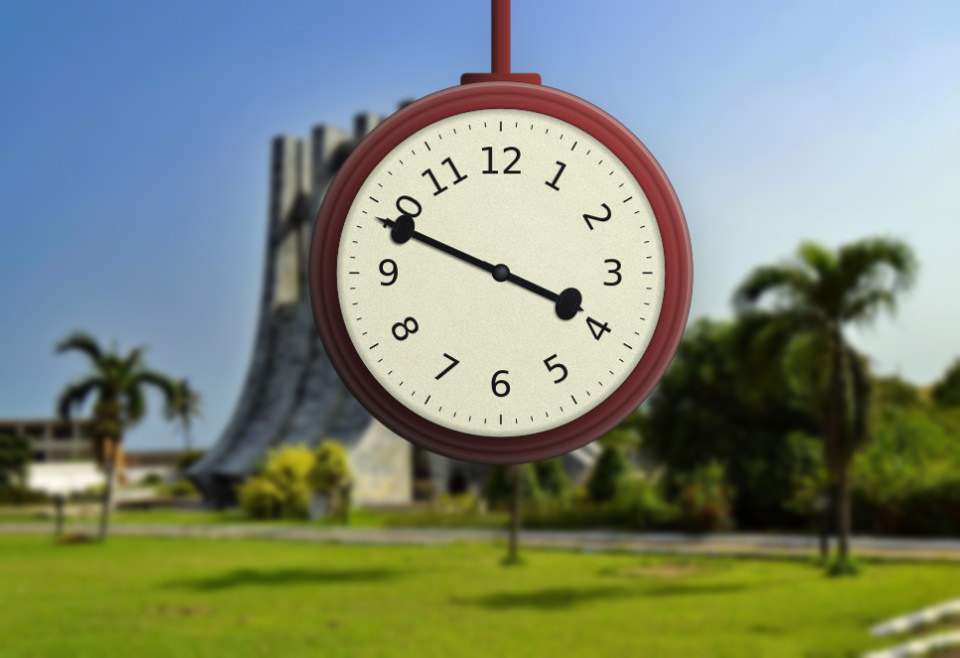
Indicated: 3 h 49 min
